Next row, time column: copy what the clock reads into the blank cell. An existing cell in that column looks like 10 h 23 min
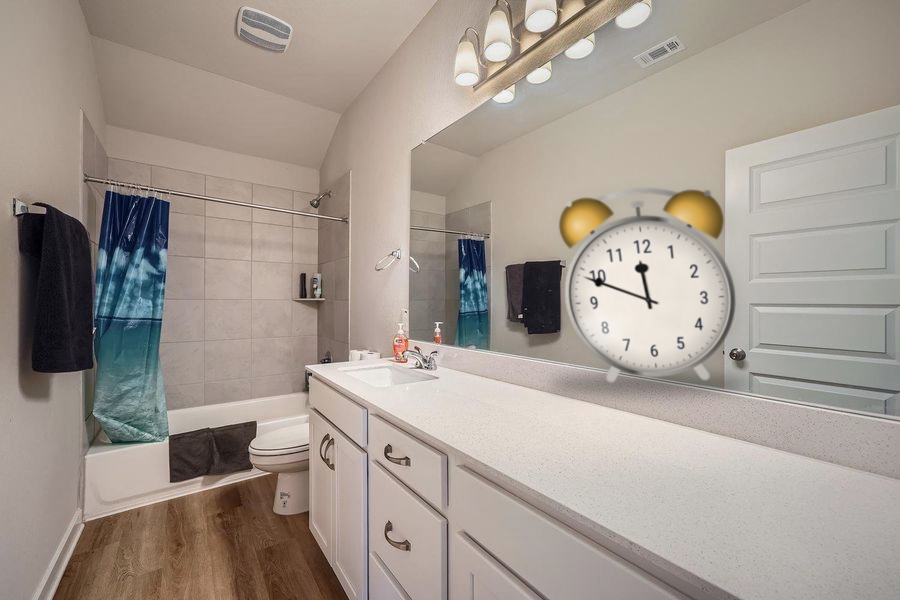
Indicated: 11 h 49 min
